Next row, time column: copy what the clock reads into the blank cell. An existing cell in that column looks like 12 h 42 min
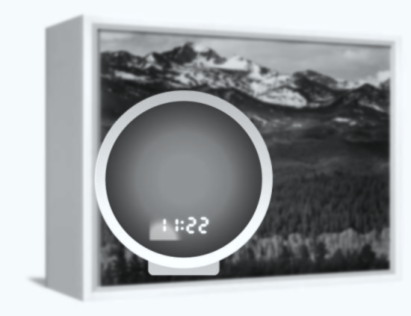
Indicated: 11 h 22 min
